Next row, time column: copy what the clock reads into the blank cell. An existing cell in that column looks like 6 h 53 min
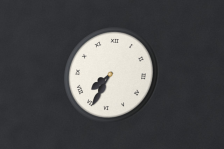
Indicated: 7 h 34 min
